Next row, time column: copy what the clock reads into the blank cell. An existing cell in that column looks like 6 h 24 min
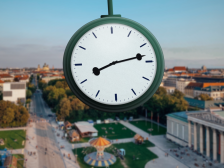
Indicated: 8 h 13 min
